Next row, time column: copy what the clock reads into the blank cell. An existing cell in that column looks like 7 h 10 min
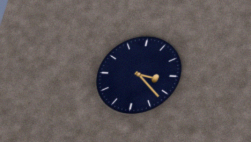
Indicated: 3 h 22 min
